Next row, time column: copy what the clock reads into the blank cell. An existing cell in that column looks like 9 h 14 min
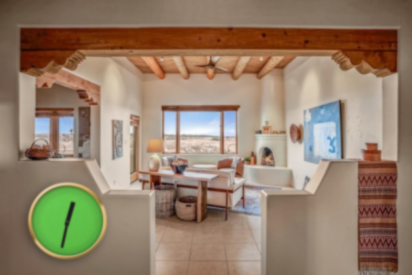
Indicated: 12 h 32 min
